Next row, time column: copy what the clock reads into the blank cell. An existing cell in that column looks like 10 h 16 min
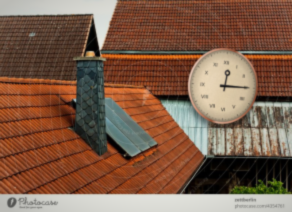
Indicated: 12 h 15 min
